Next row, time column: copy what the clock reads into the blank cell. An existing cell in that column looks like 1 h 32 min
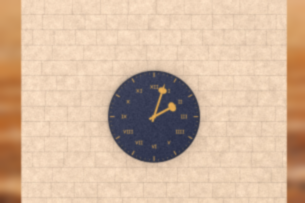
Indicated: 2 h 03 min
